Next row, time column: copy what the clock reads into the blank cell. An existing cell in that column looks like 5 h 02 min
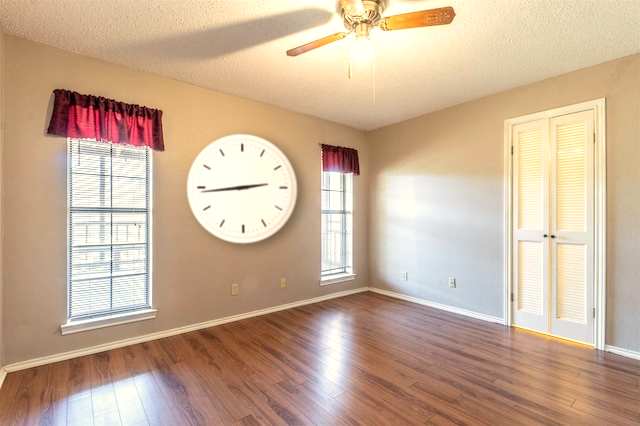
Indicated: 2 h 44 min
